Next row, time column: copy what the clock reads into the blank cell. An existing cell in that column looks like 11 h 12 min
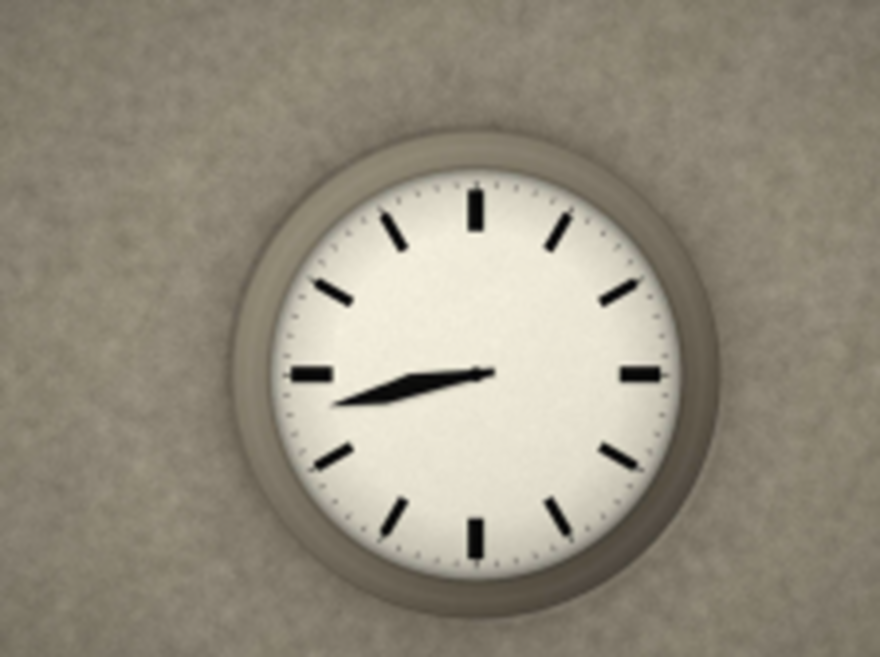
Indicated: 8 h 43 min
